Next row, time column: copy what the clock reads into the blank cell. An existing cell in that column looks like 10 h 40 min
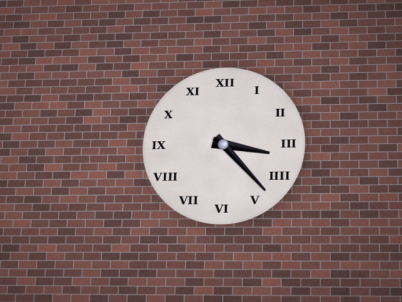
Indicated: 3 h 23 min
